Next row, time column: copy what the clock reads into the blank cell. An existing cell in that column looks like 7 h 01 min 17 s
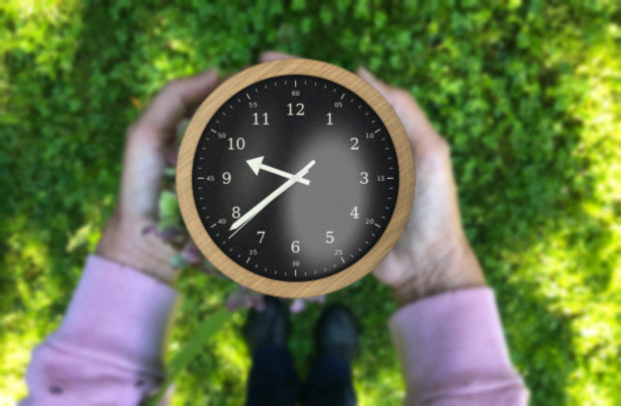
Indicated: 9 h 38 min 38 s
